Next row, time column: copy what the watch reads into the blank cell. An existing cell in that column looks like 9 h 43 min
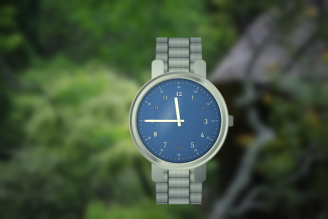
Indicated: 11 h 45 min
